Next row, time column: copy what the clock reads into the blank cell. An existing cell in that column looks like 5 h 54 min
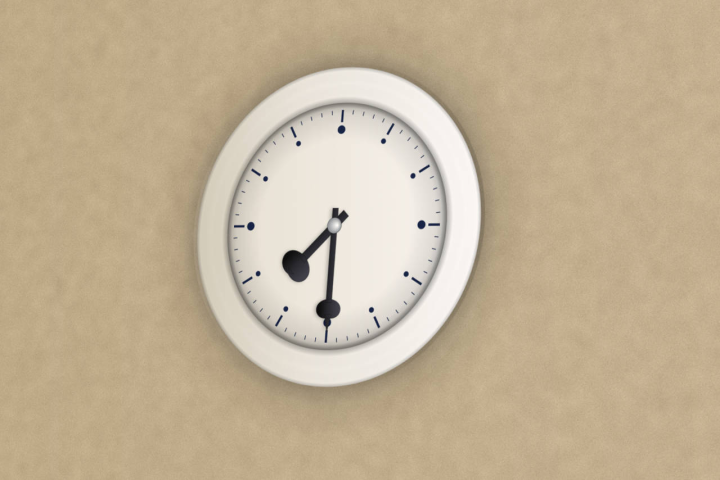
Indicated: 7 h 30 min
